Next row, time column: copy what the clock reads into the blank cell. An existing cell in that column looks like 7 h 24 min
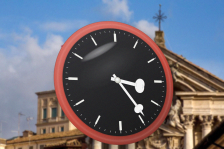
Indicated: 3 h 24 min
